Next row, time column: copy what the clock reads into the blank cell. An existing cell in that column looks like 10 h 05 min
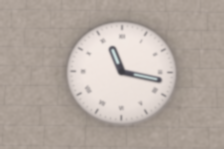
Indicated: 11 h 17 min
